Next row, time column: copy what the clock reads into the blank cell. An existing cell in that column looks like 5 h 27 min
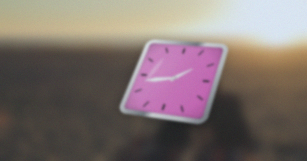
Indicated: 1 h 43 min
